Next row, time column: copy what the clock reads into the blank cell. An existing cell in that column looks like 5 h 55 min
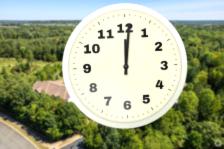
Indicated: 12 h 01 min
